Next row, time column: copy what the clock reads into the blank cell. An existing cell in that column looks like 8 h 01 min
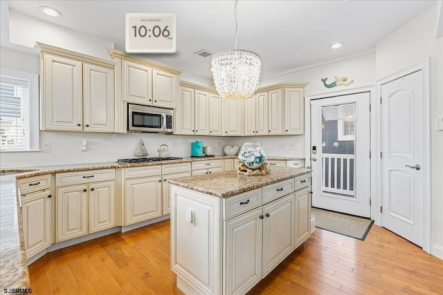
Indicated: 10 h 06 min
